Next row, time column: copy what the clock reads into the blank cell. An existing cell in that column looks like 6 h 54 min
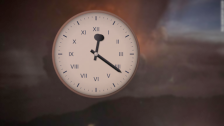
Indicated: 12 h 21 min
